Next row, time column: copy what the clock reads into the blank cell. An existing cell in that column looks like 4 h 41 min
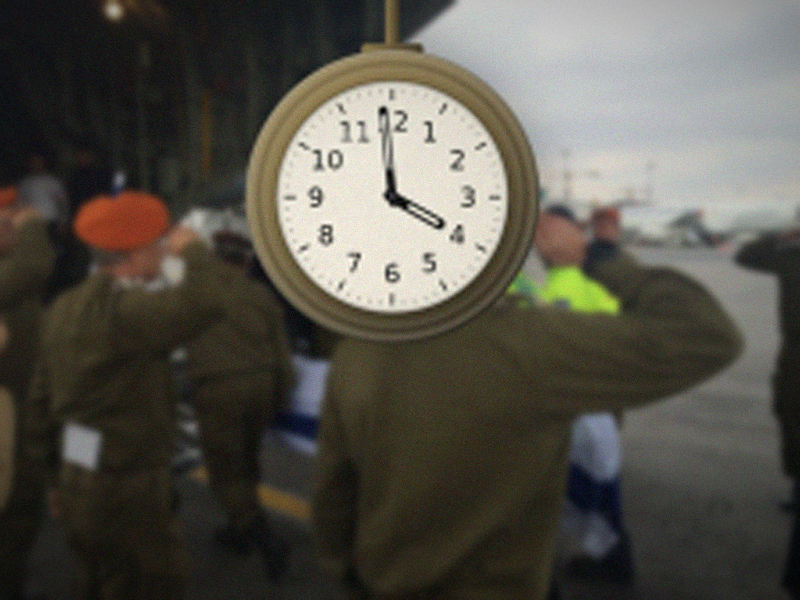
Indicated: 3 h 59 min
